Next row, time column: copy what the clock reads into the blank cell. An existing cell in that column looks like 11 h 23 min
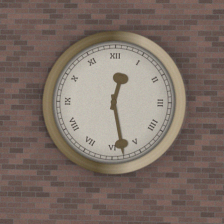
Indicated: 12 h 28 min
